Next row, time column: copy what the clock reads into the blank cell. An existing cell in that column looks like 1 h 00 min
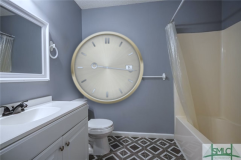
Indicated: 9 h 16 min
